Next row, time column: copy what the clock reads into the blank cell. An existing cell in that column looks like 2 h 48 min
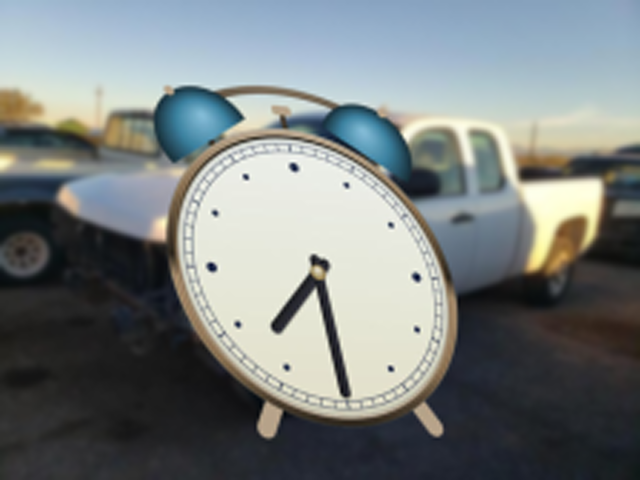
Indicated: 7 h 30 min
